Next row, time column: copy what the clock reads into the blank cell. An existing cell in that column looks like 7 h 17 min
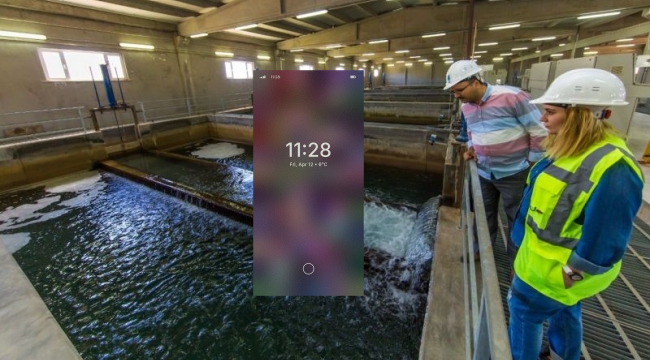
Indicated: 11 h 28 min
